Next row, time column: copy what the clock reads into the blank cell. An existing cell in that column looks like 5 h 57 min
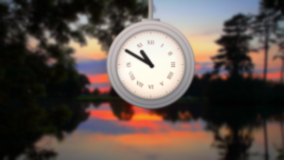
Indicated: 10 h 50 min
